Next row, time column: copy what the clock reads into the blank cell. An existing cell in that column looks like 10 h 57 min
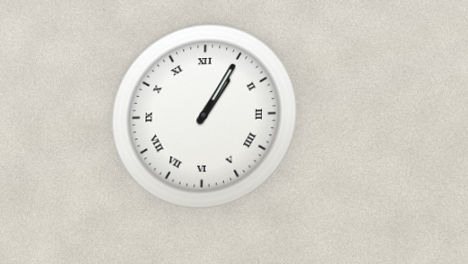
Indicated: 1 h 05 min
